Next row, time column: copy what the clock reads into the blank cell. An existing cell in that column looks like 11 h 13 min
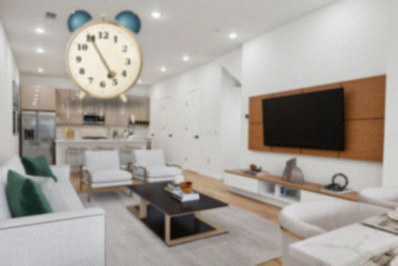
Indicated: 4 h 55 min
